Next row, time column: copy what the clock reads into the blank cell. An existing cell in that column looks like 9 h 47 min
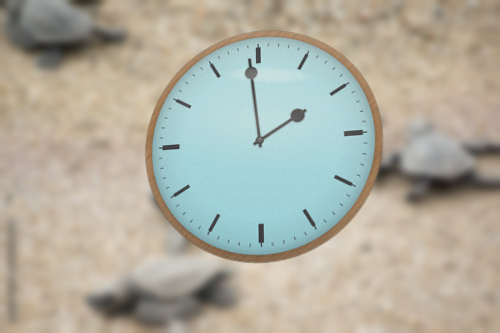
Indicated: 1 h 59 min
